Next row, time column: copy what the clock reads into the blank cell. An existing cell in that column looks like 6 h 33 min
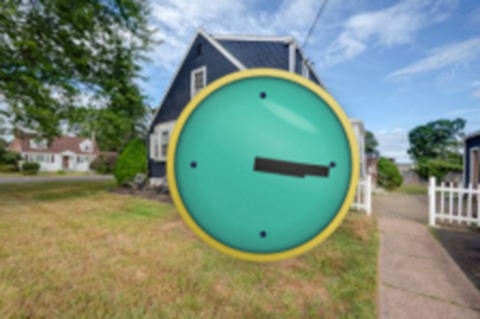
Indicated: 3 h 16 min
